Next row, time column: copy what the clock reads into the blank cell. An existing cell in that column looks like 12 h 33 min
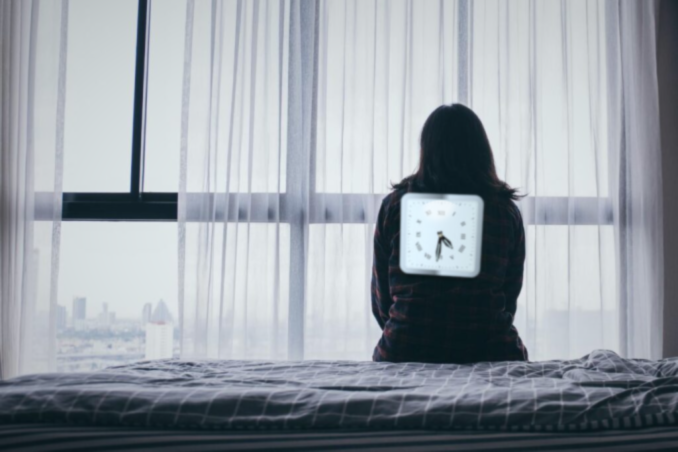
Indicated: 4 h 31 min
